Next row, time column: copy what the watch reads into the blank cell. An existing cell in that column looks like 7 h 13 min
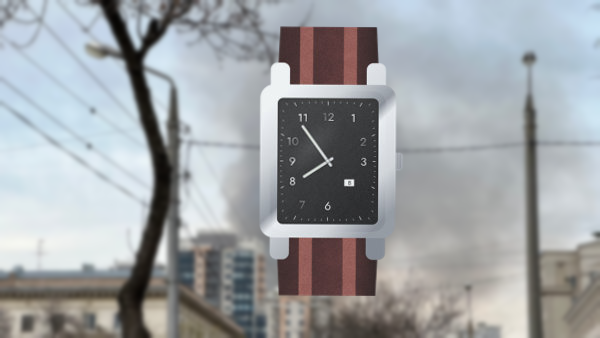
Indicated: 7 h 54 min
